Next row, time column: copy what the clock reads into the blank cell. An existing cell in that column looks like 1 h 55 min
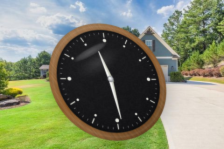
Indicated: 11 h 29 min
